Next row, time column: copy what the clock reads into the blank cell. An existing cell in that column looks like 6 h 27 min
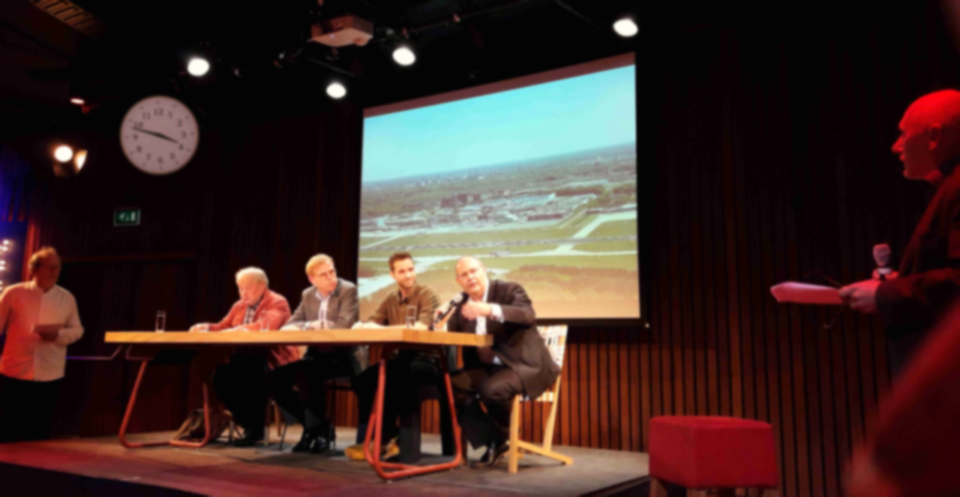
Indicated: 3 h 48 min
